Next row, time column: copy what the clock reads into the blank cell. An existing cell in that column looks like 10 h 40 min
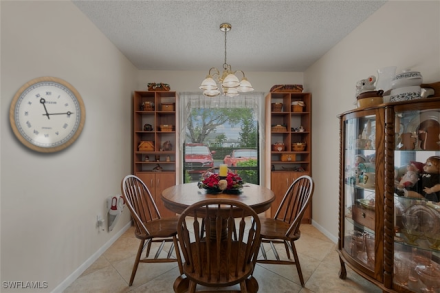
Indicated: 11 h 14 min
